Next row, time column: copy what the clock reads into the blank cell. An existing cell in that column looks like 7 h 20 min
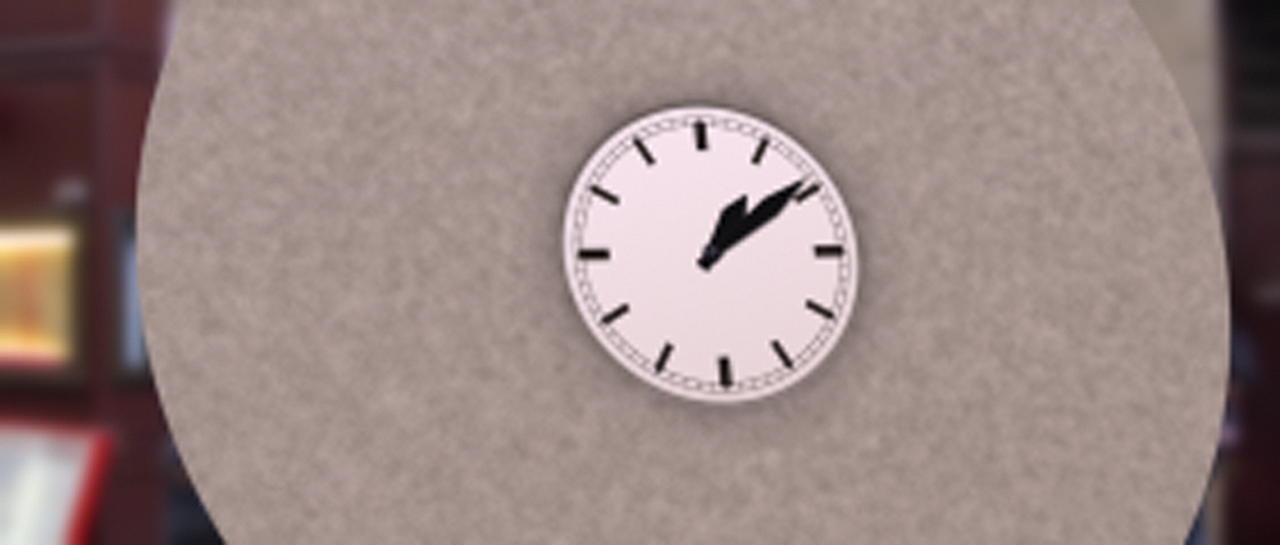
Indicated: 1 h 09 min
